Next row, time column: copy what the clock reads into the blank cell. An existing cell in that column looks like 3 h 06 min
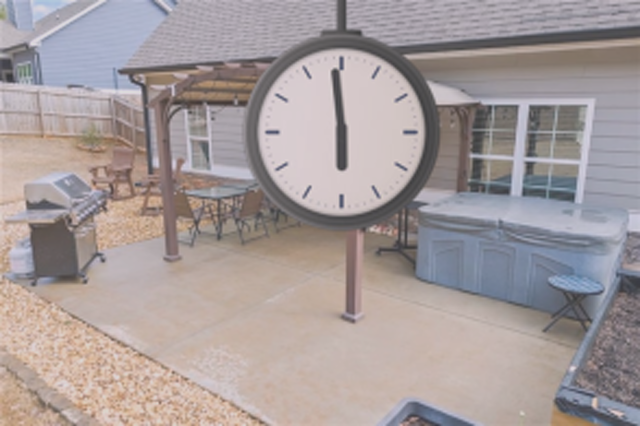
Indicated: 5 h 59 min
